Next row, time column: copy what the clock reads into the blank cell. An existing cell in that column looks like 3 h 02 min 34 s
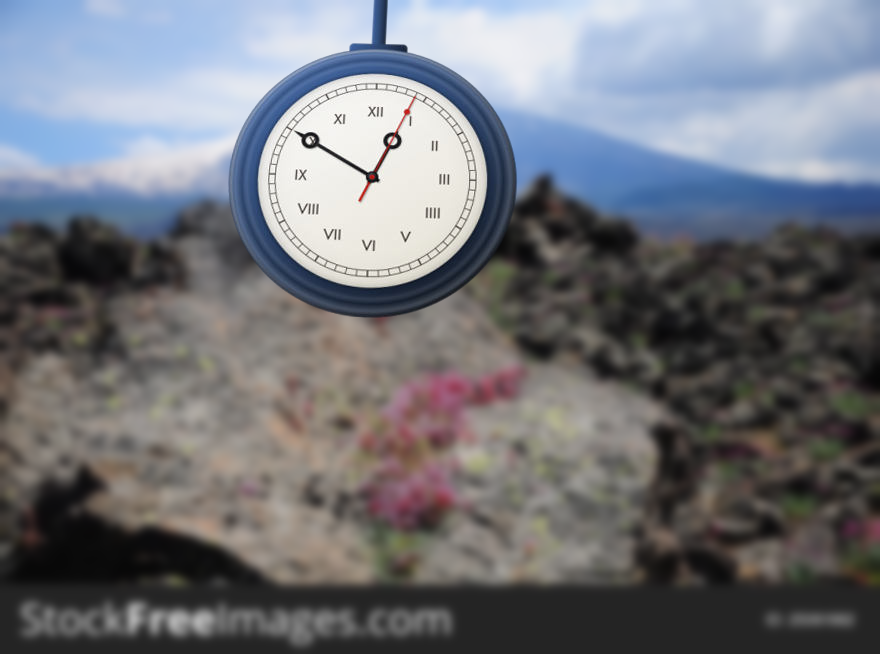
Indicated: 12 h 50 min 04 s
